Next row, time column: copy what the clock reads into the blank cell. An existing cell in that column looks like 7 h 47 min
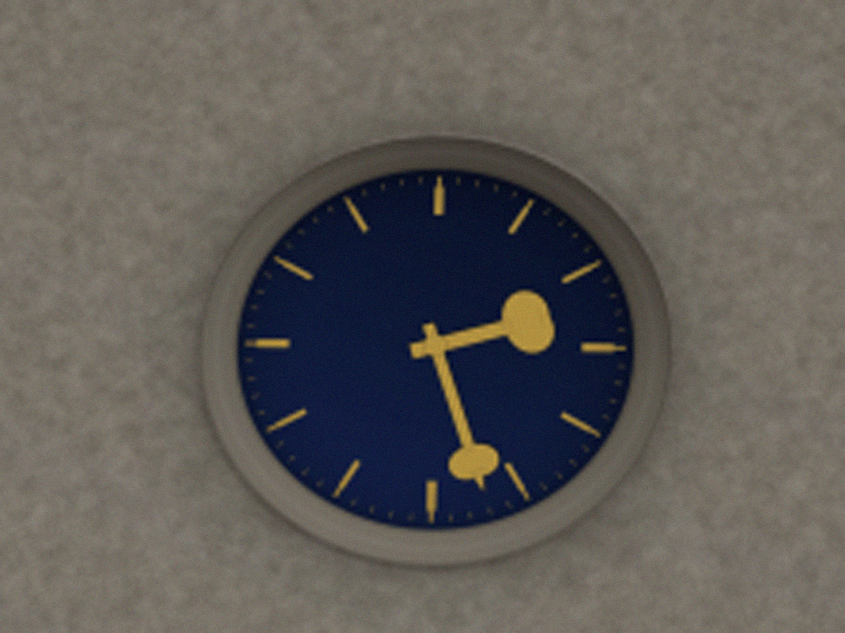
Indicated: 2 h 27 min
